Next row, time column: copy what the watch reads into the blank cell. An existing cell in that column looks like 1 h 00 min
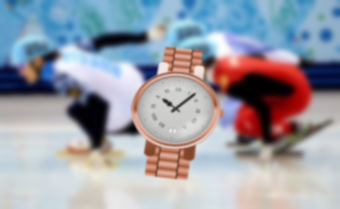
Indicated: 10 h 07 min
